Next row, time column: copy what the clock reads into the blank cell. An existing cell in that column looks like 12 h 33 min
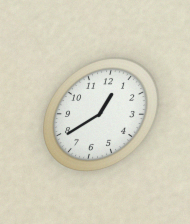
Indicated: 12 h 39 min
